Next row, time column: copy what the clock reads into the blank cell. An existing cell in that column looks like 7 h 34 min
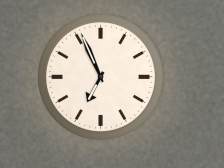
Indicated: 6 h 56 min
